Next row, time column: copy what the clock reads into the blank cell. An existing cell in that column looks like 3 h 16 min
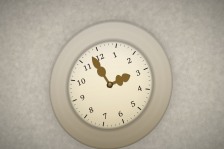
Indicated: 2 h 58 min
